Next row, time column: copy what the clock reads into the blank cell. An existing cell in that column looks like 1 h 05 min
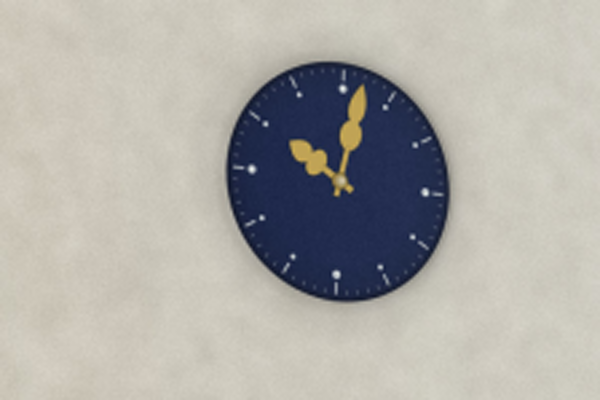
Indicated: 10 h 02 min
